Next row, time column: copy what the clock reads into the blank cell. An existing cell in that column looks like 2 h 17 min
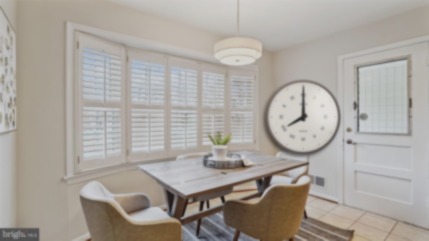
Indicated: 8 h 00 min
